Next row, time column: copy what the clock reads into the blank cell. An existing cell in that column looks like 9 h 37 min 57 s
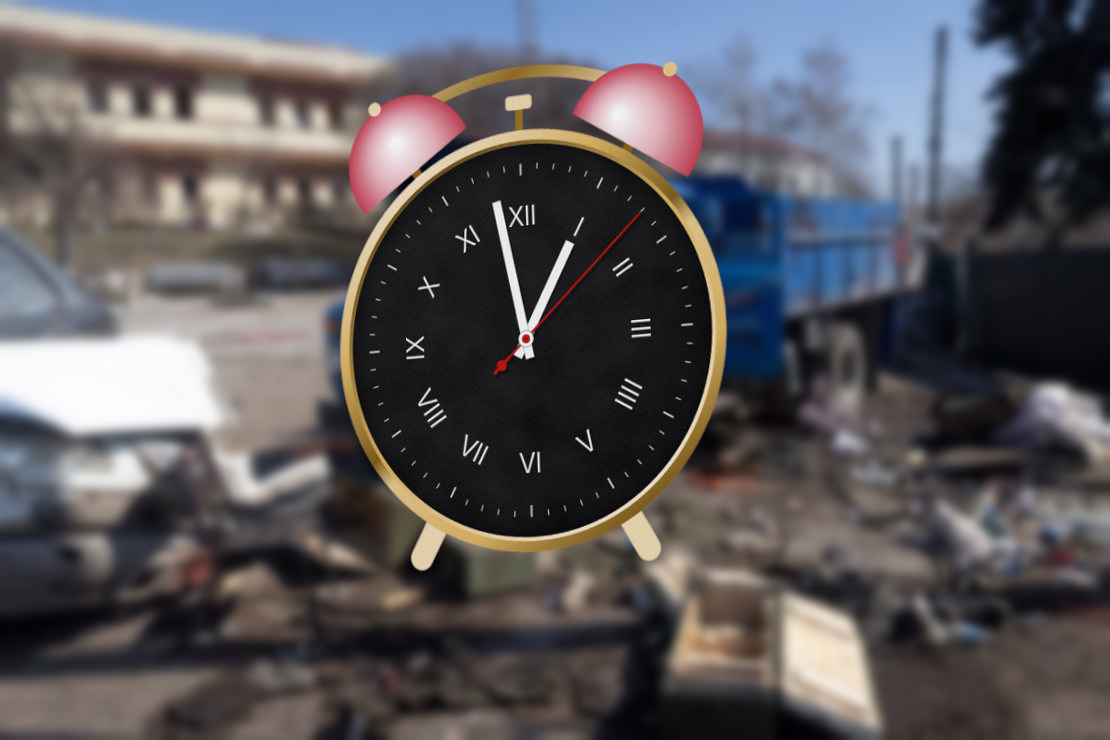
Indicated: 12 h 58 min 08 s
